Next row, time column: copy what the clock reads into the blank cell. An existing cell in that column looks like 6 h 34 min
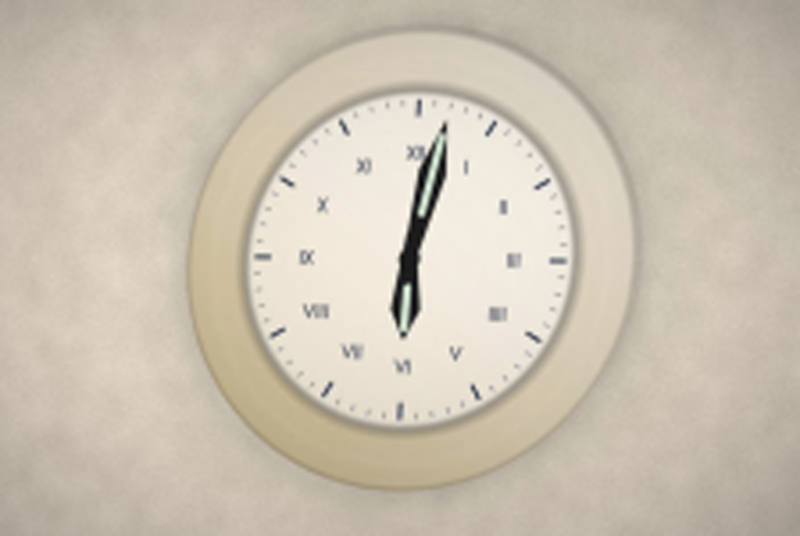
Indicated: 6 h 02 min
